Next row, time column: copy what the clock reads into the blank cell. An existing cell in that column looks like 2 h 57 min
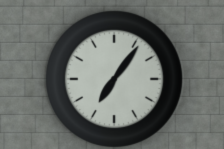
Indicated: 7 h 06 min
